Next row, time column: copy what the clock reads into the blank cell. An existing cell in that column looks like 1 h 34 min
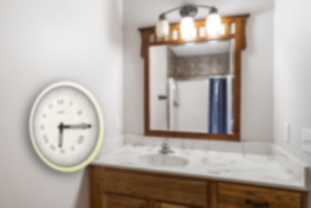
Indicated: 6 h 15 min
